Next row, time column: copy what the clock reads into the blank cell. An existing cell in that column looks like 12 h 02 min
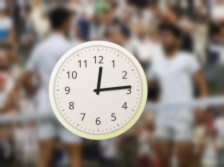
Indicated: 12 h 14 min
